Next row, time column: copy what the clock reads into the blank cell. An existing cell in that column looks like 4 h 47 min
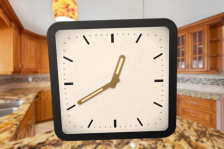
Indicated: 12 h 40 min
